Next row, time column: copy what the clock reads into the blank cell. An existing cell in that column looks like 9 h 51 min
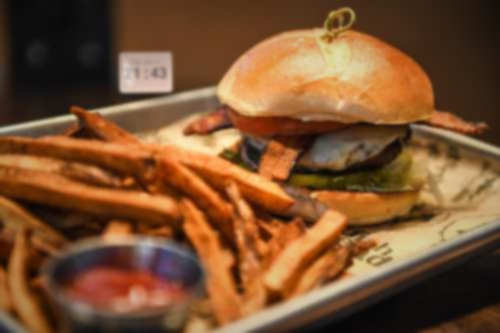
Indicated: 21 h 43 min
